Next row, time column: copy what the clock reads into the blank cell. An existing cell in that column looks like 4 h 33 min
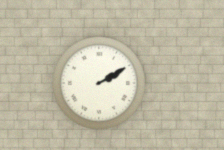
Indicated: 2 h 10 min
